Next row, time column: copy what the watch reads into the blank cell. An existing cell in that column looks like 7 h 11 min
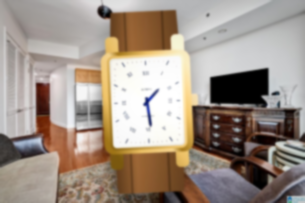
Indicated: 1 h 29 min
